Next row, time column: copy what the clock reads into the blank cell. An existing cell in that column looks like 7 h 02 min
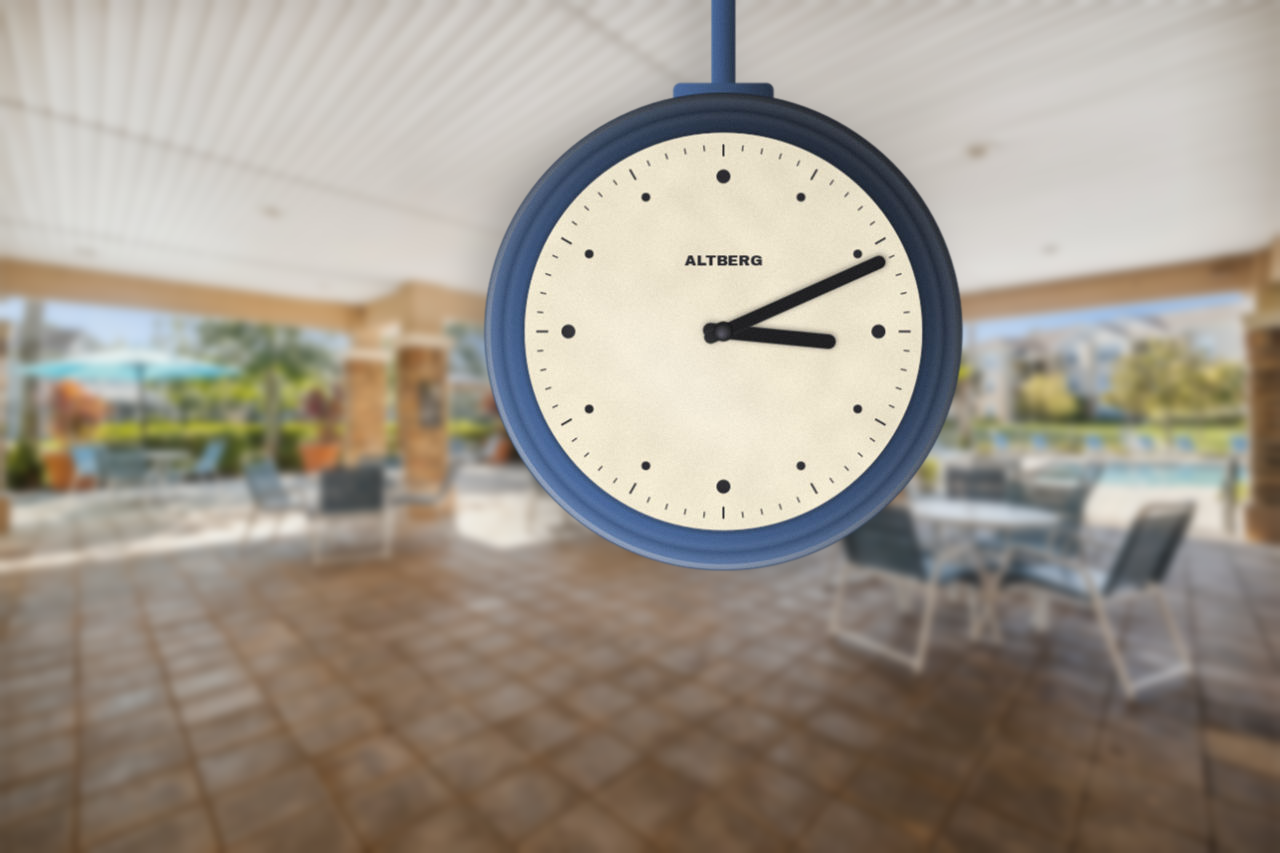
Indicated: 3 h 11 min
